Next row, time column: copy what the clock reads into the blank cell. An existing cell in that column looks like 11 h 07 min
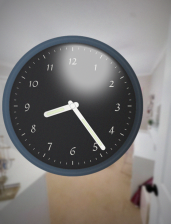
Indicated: 8 h 24 min
